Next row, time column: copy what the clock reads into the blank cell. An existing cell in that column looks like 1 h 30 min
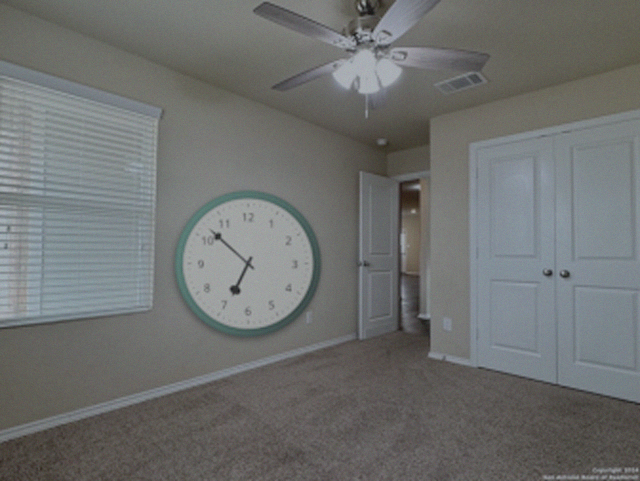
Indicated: 6 h 52 min
